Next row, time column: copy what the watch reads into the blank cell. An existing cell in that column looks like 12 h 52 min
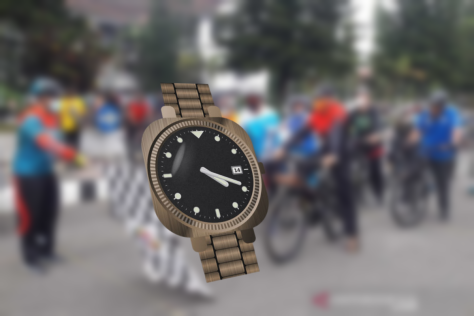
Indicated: 4 h 19 min
